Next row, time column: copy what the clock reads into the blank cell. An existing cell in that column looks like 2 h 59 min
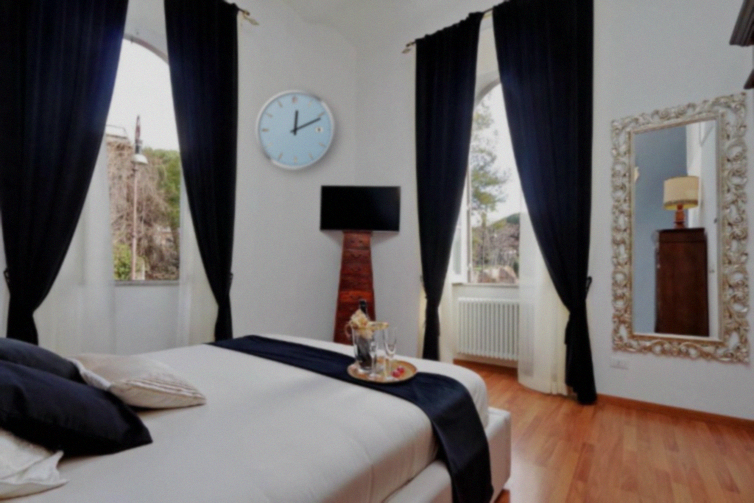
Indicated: 12 h 11 min
